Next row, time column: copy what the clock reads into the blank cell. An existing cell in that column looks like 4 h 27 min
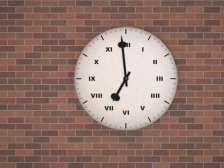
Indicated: 6 h 59 min
